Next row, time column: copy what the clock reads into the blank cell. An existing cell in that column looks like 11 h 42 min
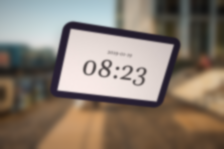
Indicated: 8 h 23 min
